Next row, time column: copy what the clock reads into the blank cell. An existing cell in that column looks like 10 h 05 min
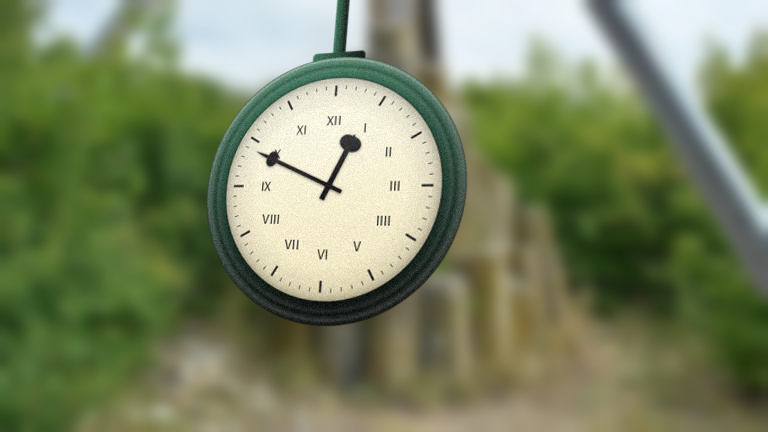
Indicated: 12 h 49 min
